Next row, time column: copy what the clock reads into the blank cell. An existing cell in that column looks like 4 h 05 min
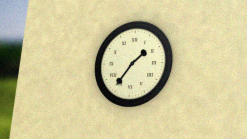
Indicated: 1 h 36 min
